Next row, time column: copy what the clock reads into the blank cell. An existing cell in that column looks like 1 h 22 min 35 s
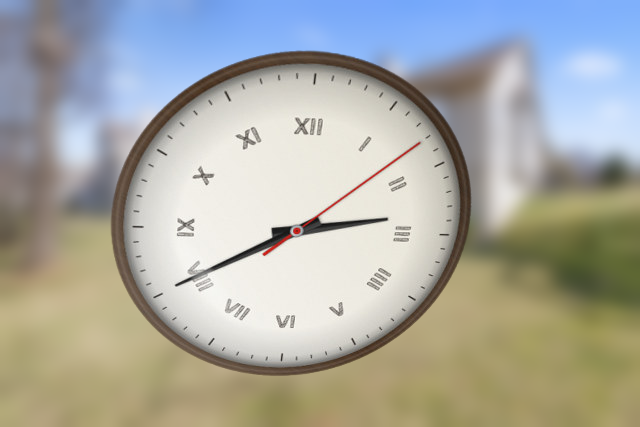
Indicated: 2 h 40 min 08 s
